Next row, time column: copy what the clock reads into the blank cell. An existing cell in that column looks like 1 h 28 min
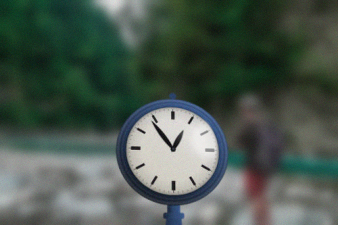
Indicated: 12 h 54 min
